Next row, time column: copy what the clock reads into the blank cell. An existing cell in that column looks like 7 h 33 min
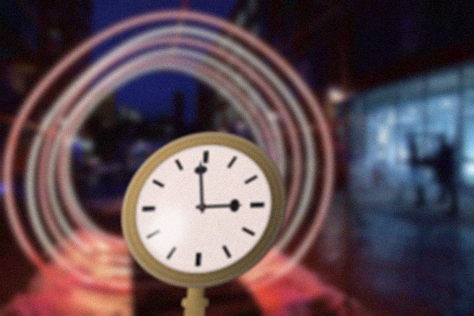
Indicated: 2 h 59 min
